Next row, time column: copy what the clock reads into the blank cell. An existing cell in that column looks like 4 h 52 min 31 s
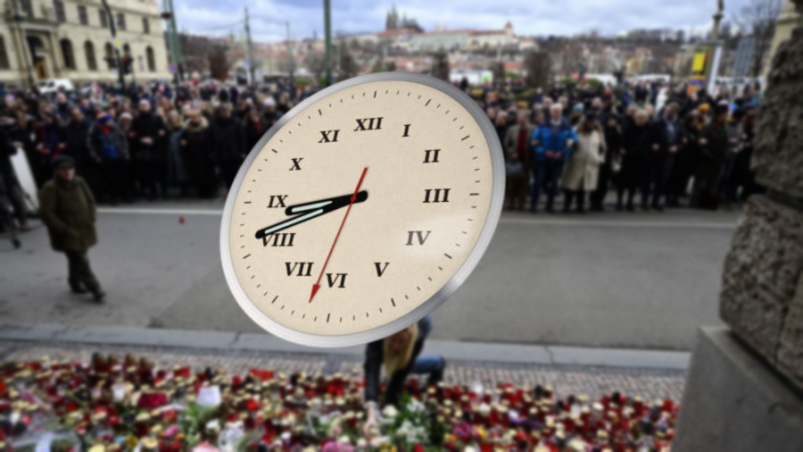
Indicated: 8 h 41 min 32 s
